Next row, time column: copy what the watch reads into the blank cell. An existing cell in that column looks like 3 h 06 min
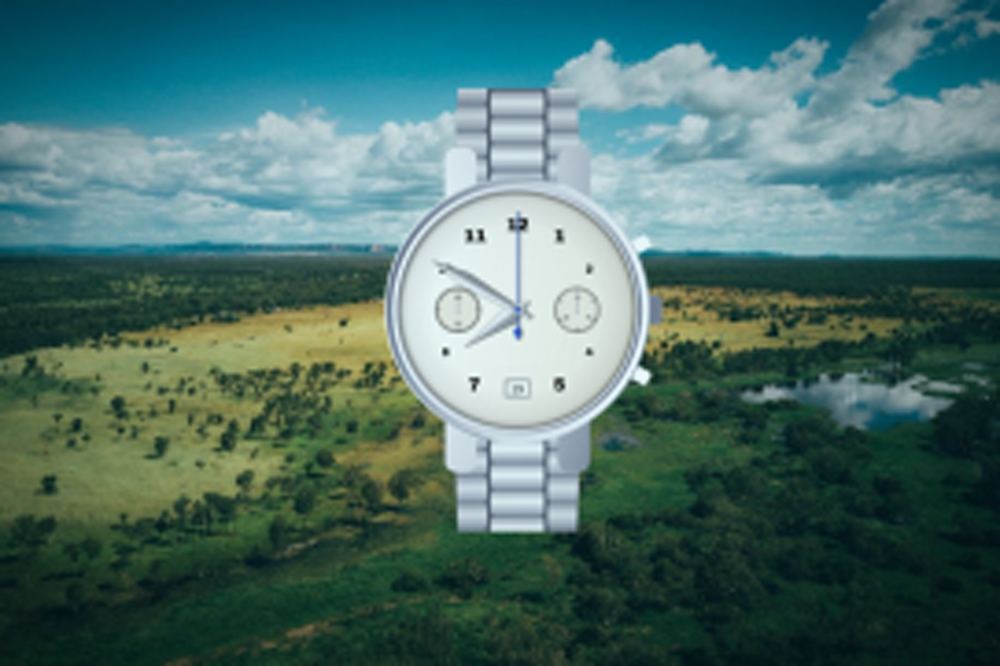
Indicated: 7 h 50 min
